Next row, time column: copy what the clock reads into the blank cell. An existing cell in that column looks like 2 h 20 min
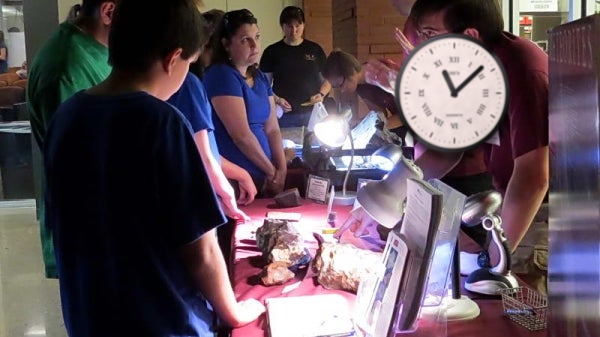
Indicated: 11 h 08 min
